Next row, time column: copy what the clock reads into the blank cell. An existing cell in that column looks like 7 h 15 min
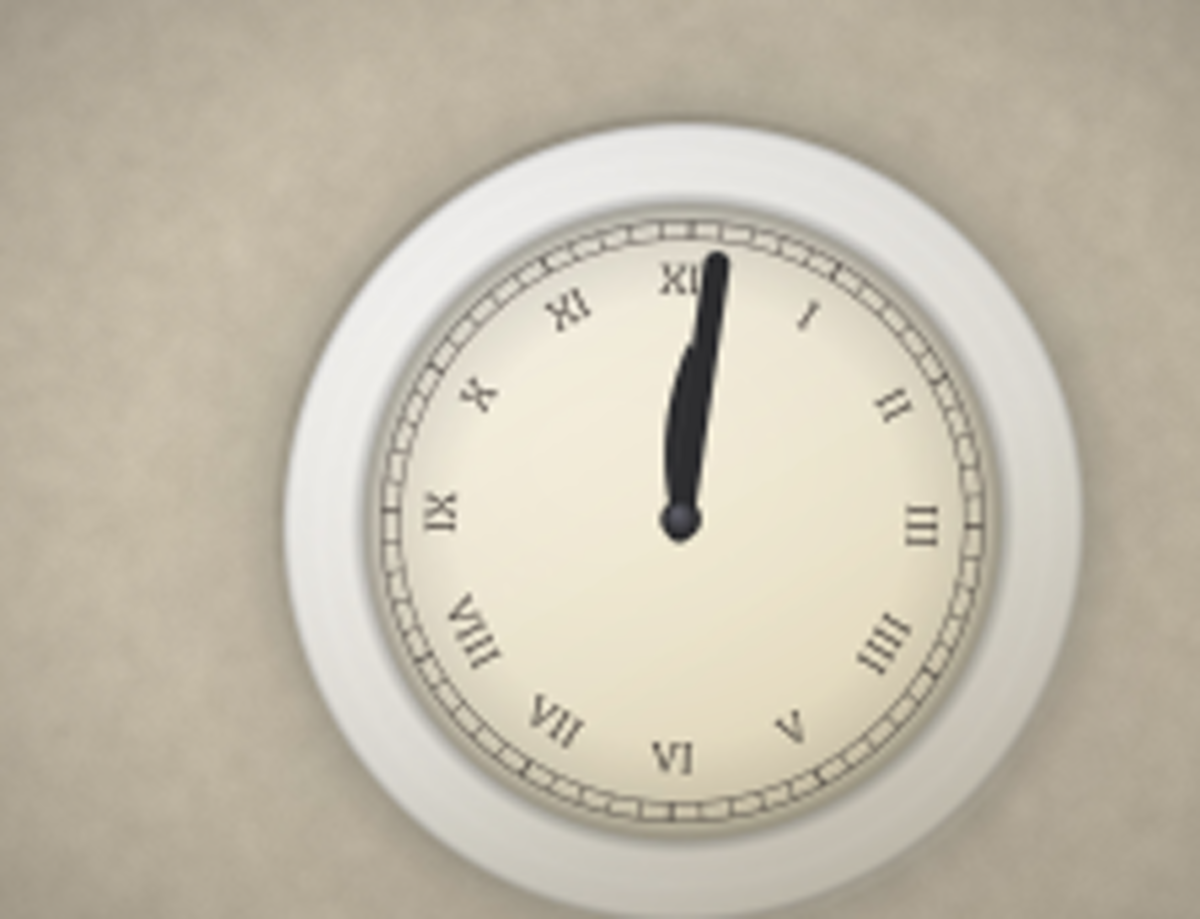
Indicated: 12 h 01 min
